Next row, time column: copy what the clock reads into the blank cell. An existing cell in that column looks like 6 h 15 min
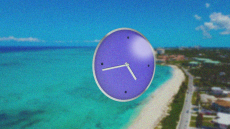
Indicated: 4 h 43 min
